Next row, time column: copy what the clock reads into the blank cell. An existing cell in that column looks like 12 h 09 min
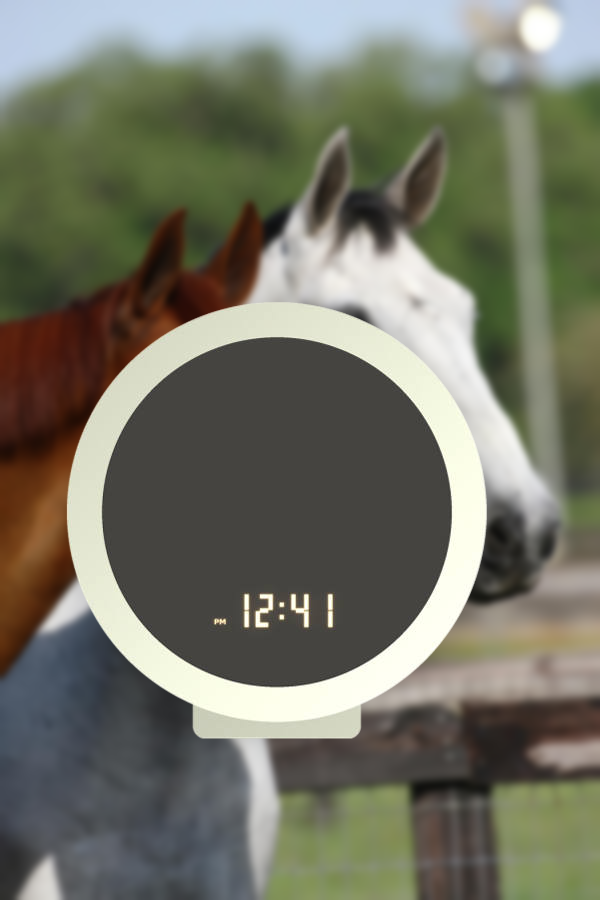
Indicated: 12 h 41 min
